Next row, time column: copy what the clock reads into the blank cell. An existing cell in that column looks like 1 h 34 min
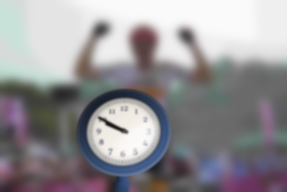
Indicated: 9 h 50 min
